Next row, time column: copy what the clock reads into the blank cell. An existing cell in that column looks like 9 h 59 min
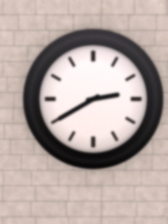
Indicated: 2 h 40 min
